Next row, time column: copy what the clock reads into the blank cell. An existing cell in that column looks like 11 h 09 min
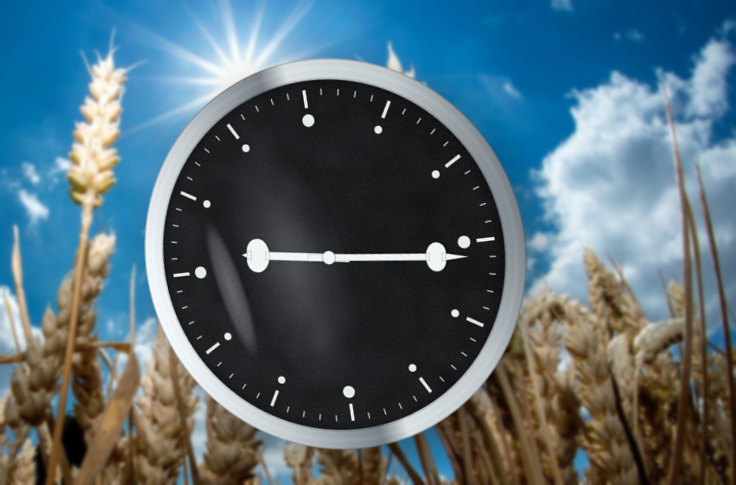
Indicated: 9 h 16 min
